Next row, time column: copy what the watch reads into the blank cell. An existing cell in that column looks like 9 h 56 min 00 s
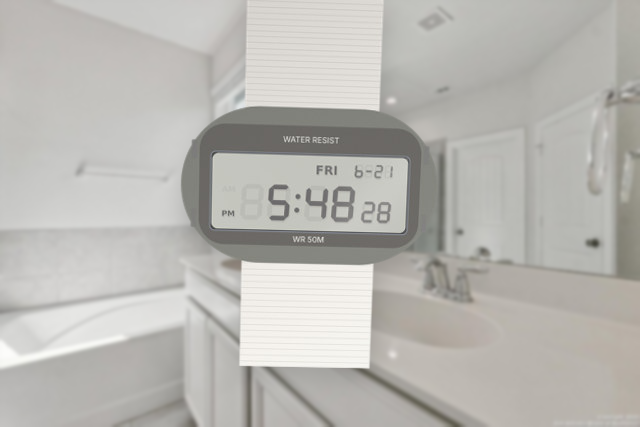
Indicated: 5 h 48 min 28 s
